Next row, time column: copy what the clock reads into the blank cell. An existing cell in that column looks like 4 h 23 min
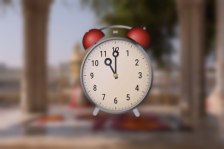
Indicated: 11 h 00 min
